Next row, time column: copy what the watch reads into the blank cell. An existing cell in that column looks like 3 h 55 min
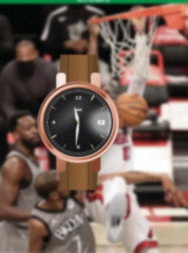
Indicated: 11 h 31 min
